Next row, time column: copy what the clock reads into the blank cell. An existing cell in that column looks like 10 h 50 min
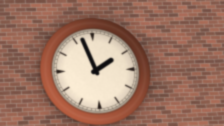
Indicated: 1 h 57 min
